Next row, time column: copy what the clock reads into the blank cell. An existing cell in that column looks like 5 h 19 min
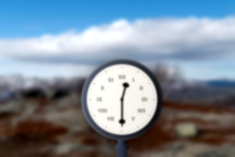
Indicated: 12 h 30 min
